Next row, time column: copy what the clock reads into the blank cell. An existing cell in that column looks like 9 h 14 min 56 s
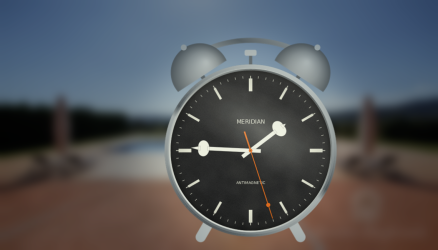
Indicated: 1 h 45 min 27 s
